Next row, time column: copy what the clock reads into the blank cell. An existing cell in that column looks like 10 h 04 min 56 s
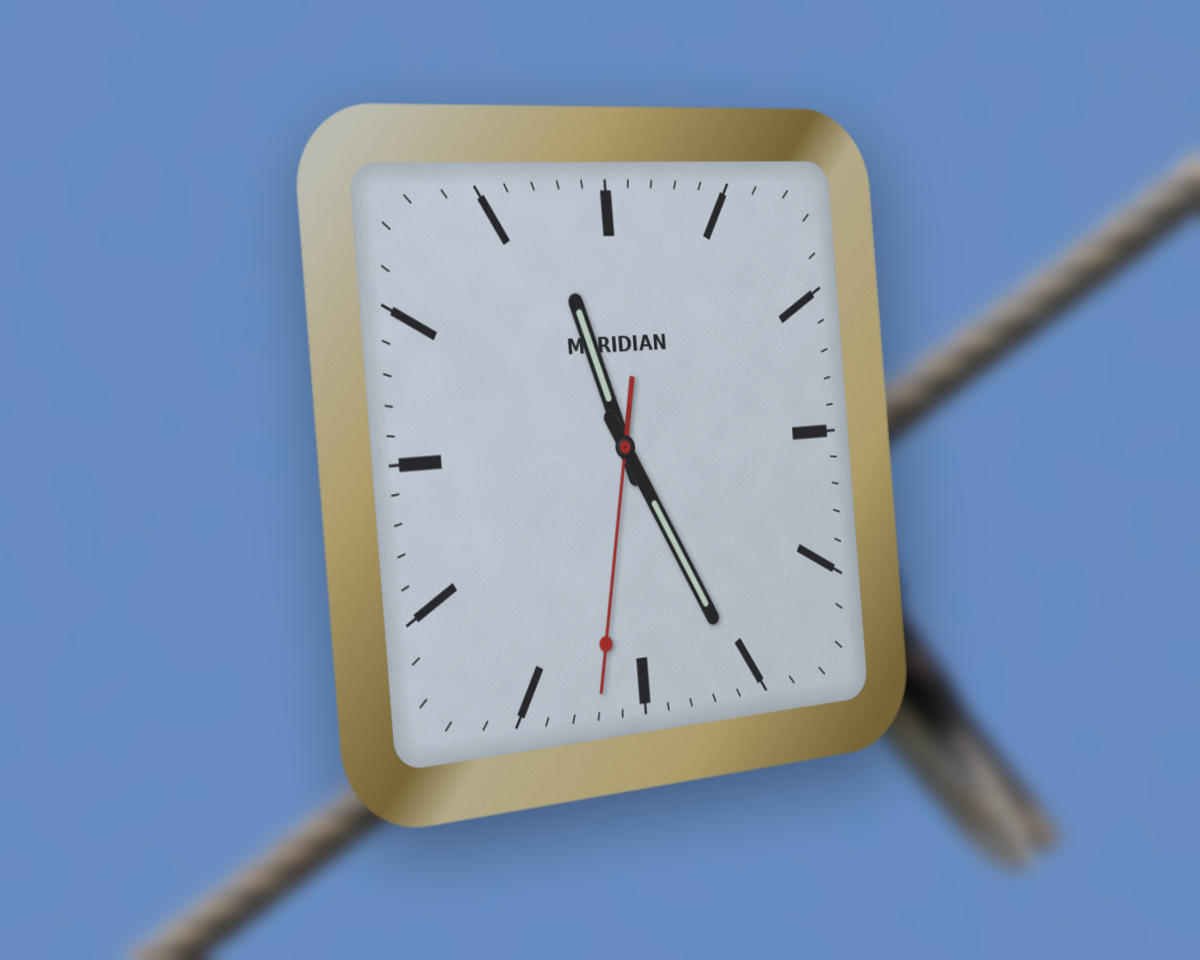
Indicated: 11 h 25 min 32 s
